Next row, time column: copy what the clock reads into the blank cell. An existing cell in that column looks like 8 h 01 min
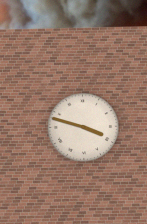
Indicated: 3 h 48 min
